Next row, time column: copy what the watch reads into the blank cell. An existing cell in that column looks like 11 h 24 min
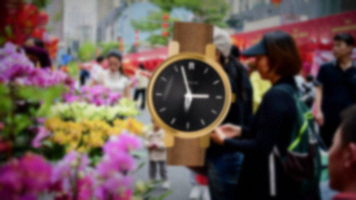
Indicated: 2 h 57 min
